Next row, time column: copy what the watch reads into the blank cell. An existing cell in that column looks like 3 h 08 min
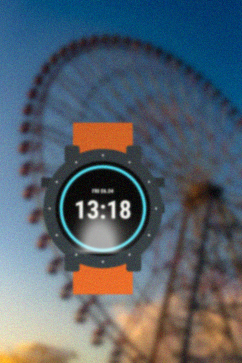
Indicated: 13 h 18 min
